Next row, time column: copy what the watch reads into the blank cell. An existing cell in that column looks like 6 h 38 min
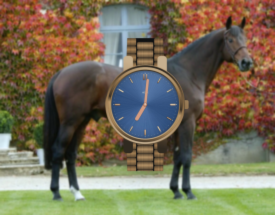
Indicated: 7 h 01 min
